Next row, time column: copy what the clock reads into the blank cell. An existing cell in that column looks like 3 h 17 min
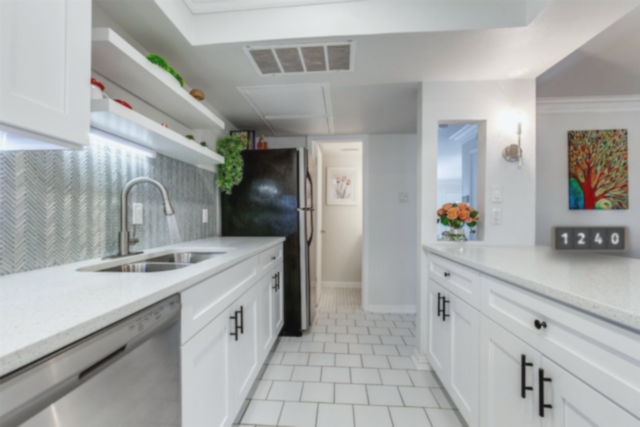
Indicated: 12 h 40 min
